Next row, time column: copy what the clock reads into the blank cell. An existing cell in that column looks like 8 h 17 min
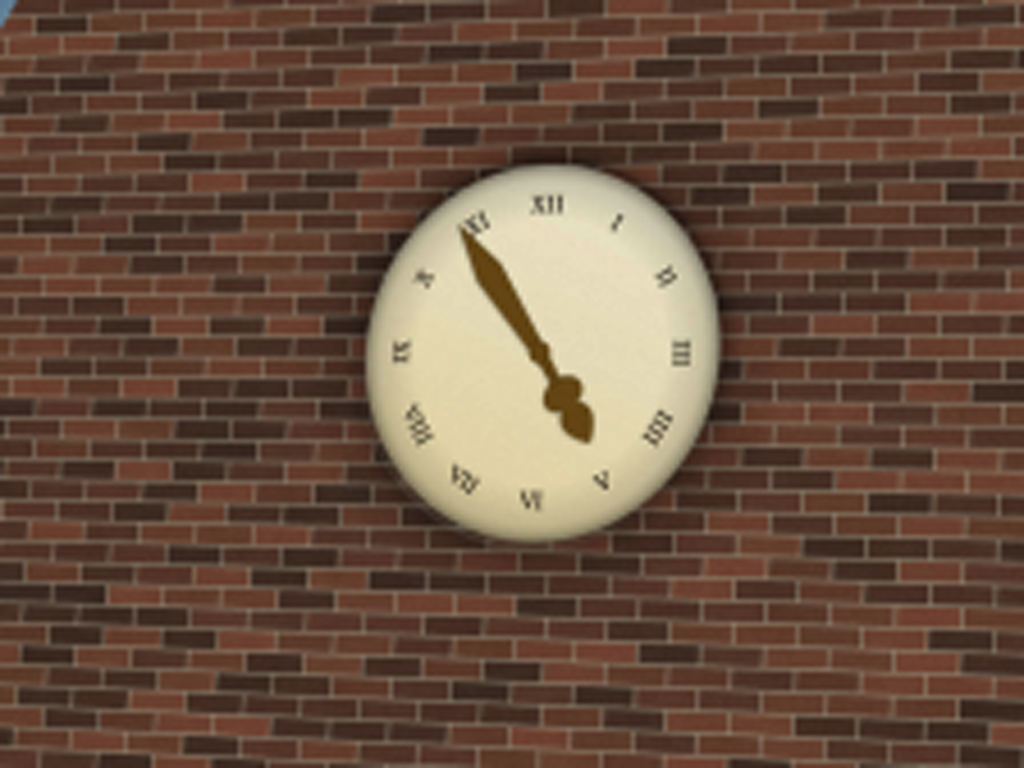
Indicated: 4 h 54 min
